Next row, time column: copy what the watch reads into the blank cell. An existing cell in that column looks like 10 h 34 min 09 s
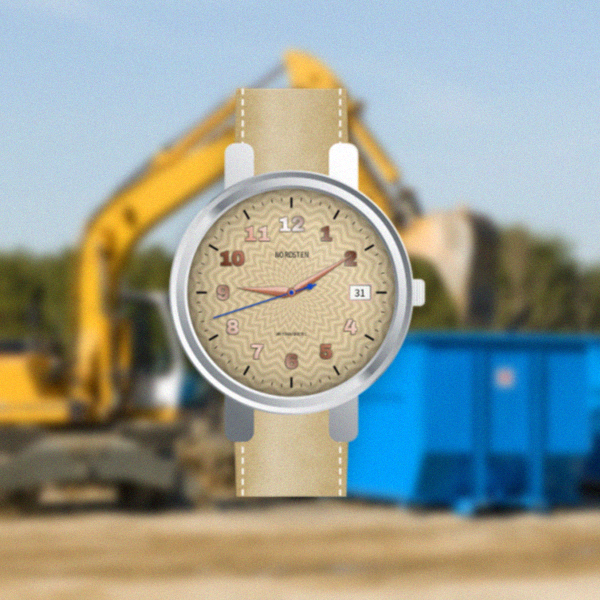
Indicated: 9 h 09 min 42 s
